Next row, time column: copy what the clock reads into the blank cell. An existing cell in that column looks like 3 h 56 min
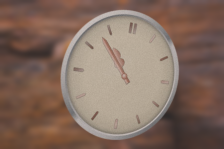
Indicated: 10 h 53 min
